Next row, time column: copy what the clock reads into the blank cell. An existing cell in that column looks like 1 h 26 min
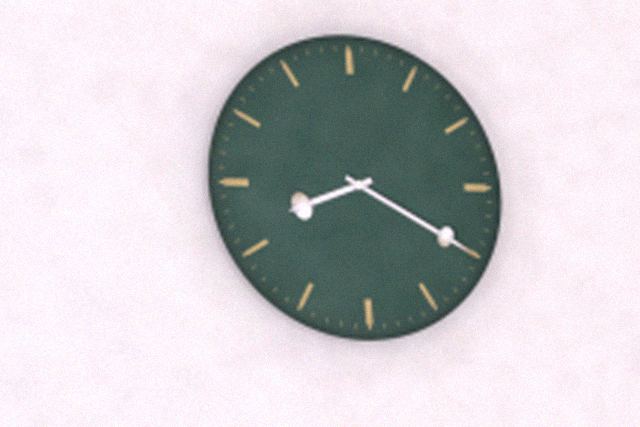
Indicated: 8 h 20 min
